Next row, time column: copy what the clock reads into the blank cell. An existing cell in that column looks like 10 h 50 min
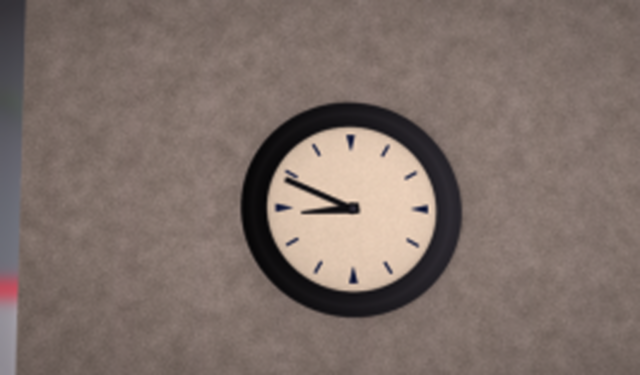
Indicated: 8 h 49 min
